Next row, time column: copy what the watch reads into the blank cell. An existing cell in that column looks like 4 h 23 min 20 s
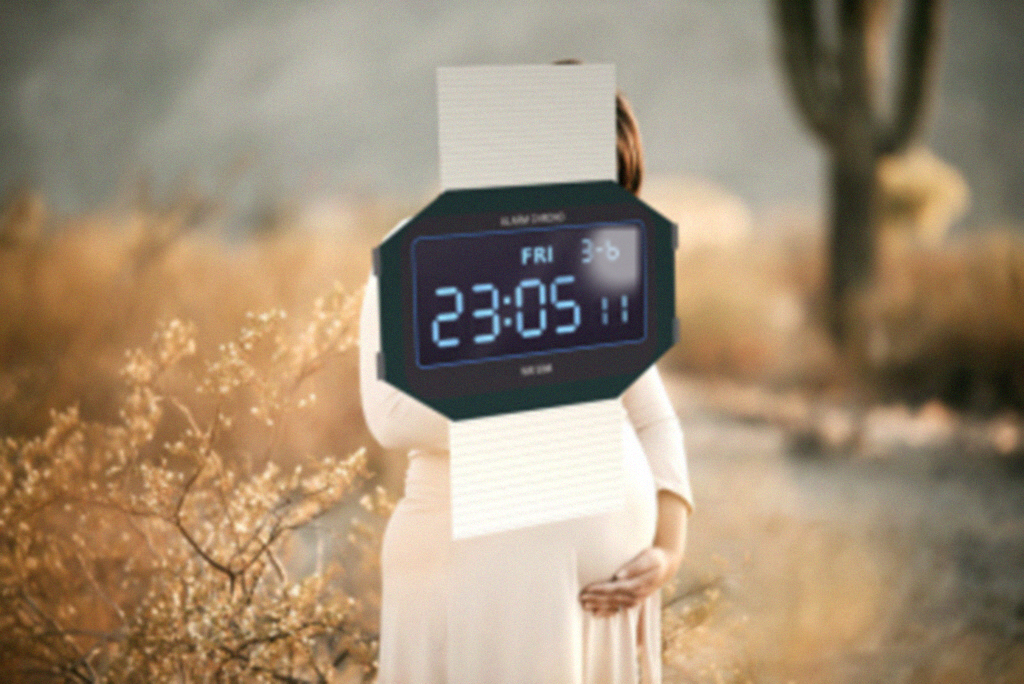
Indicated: 23 h 05 min 11 s
